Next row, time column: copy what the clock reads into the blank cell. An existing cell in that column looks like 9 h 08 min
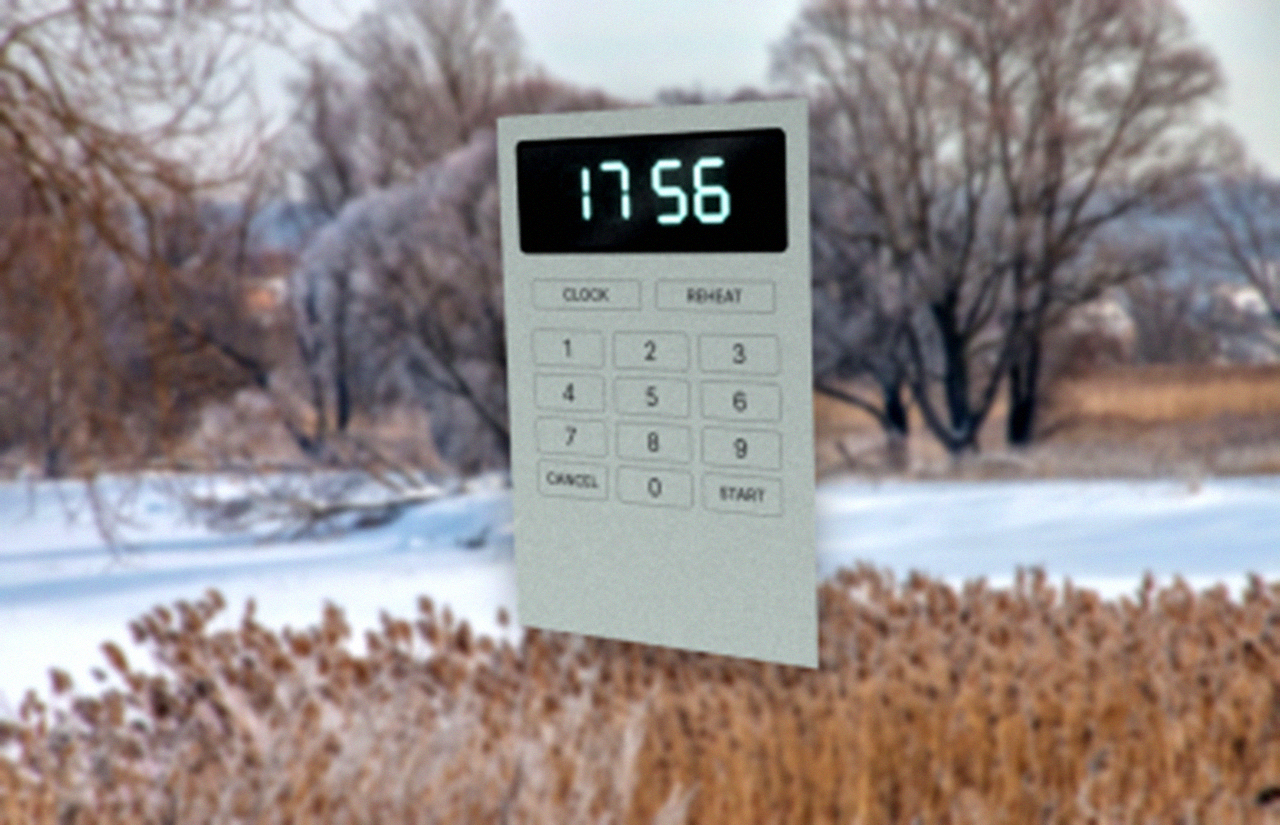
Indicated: 17 h 56 min
